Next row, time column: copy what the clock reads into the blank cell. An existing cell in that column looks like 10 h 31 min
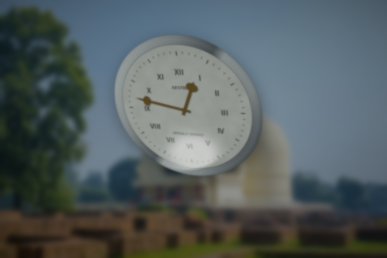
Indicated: 12 h 47 min
